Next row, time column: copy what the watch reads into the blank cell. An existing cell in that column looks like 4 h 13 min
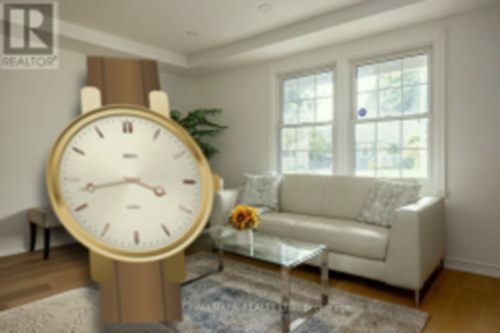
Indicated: 3 h 43 min
